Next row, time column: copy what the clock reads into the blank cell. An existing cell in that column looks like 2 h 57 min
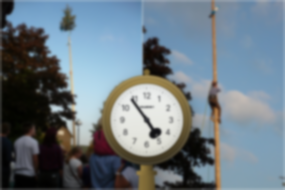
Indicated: 4 h 54 min
